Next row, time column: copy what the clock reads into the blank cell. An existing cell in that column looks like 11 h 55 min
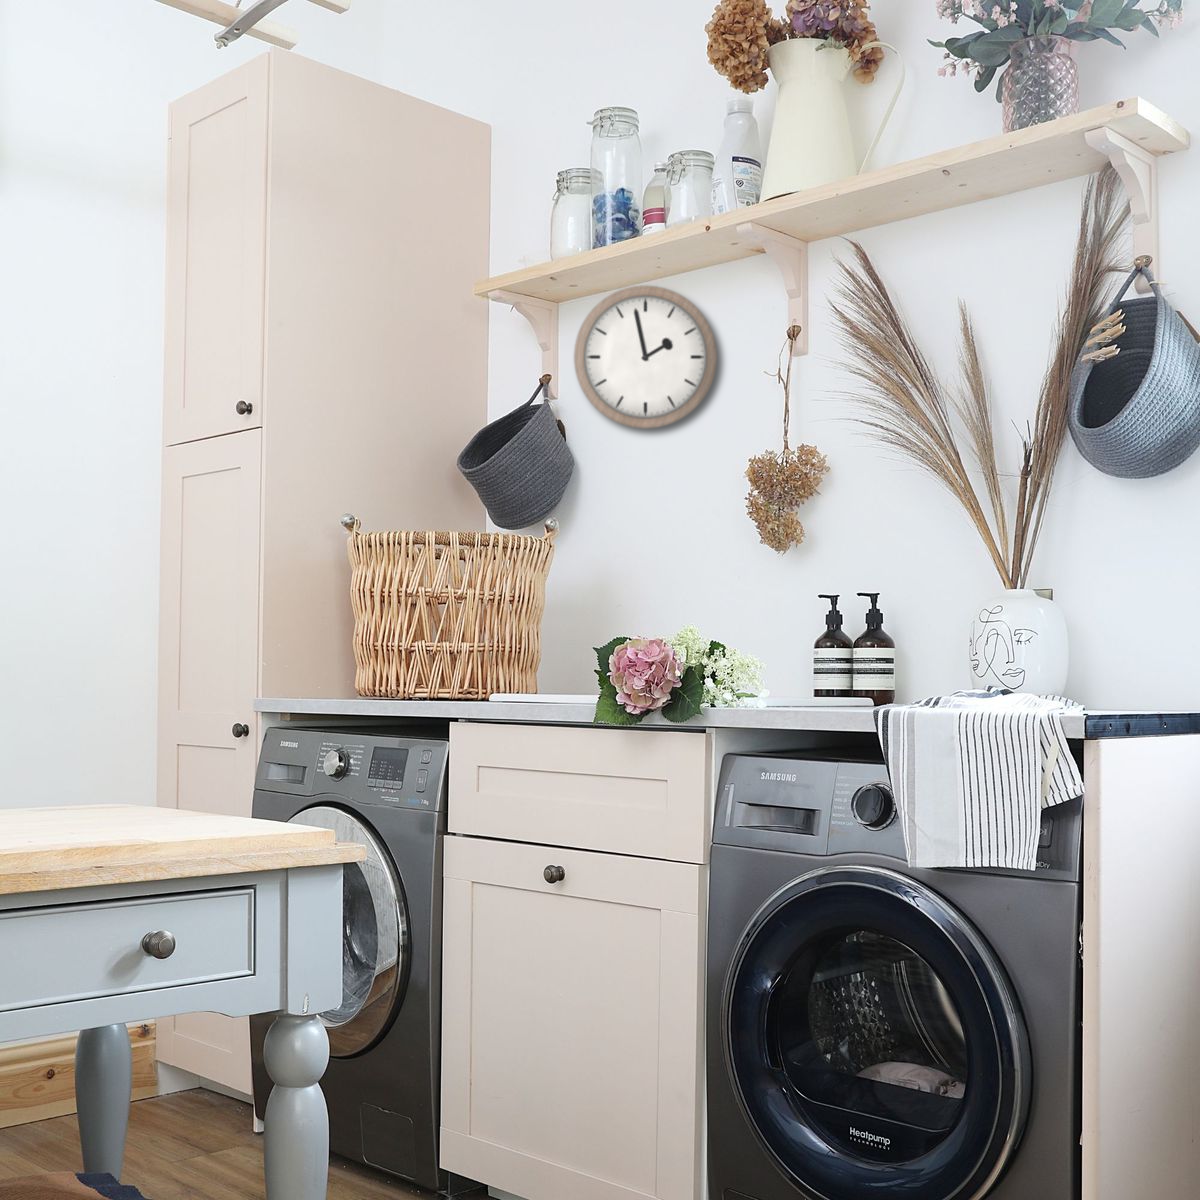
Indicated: 1 h 58 min
